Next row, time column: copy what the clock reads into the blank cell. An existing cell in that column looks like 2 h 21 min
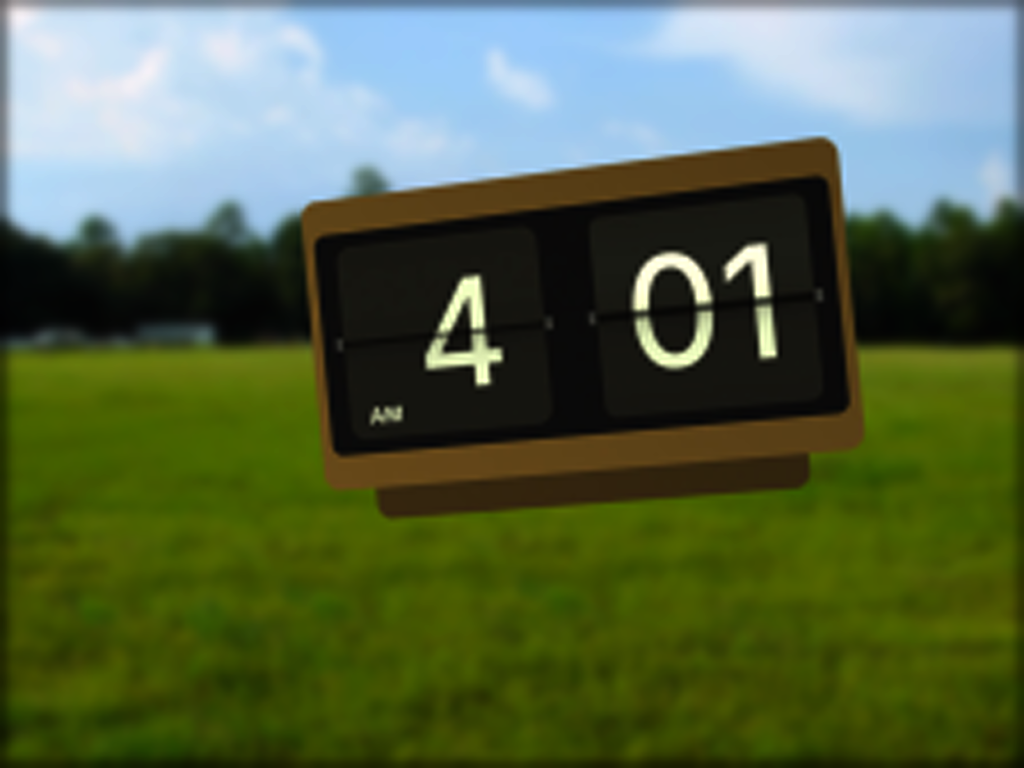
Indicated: 4 h 01 min
